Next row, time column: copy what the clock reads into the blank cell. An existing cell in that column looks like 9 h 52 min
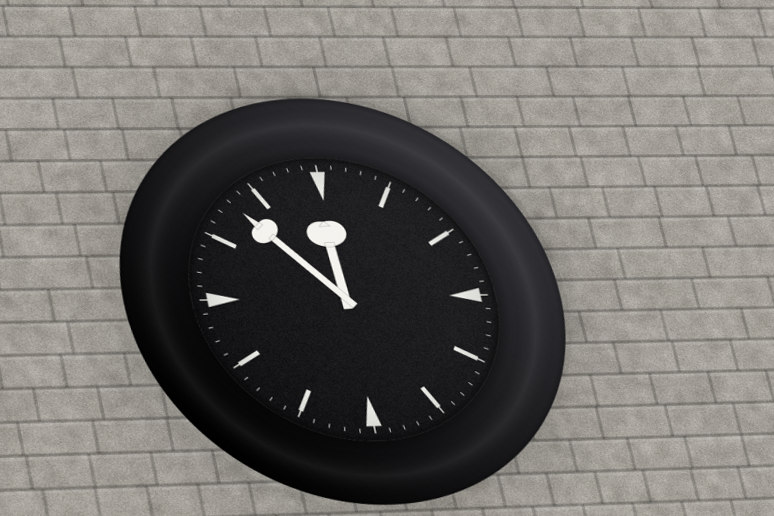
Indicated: 11 h 53 min
